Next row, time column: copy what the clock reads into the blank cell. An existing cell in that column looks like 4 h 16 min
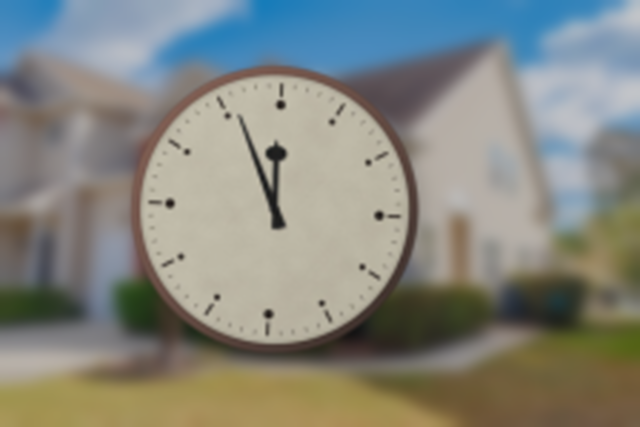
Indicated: 11 h 56 min
